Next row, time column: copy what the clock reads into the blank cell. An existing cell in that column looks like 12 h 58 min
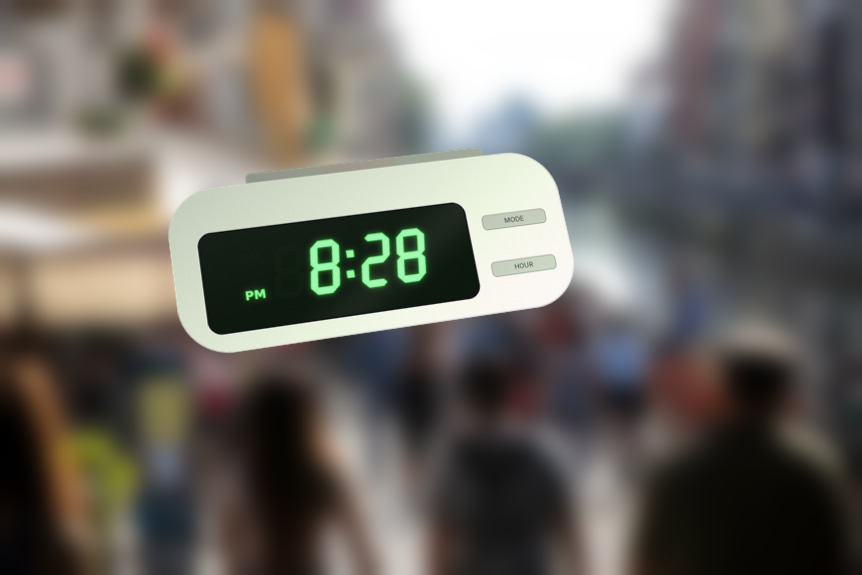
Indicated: 8 h 28 min
